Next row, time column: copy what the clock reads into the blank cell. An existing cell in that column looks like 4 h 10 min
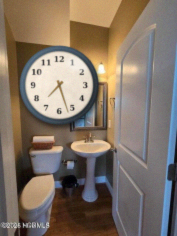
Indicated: 7 h 27 min
